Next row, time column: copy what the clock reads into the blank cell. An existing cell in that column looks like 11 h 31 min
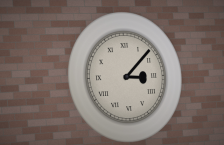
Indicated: 3 h 08 min
